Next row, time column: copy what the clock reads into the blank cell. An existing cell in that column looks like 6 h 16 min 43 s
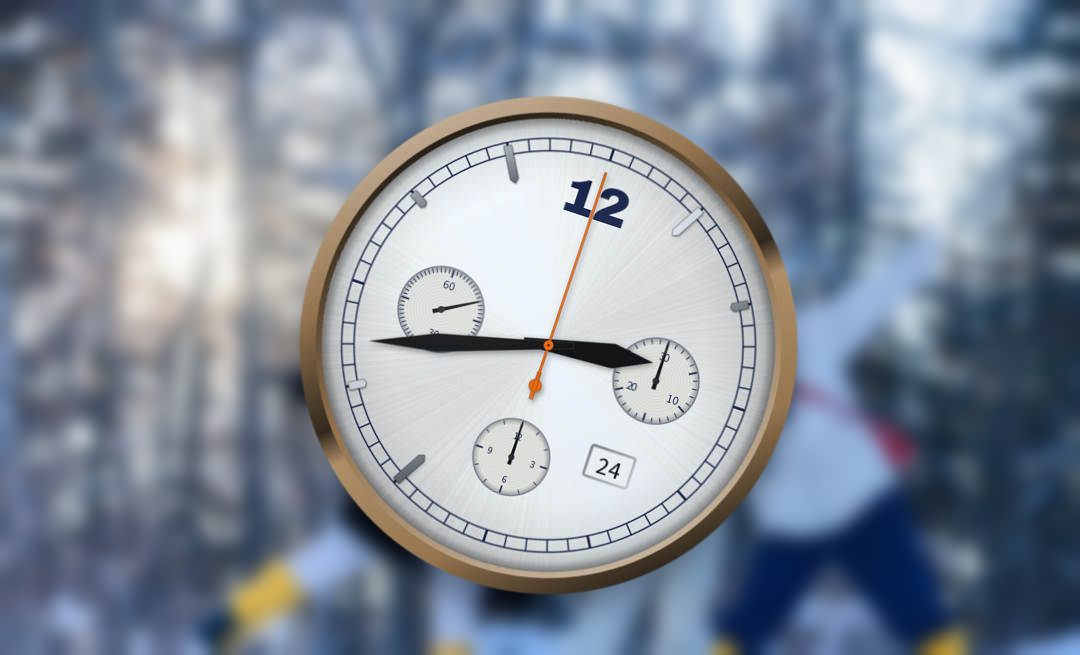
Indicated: 2 h 42 min 10 s
